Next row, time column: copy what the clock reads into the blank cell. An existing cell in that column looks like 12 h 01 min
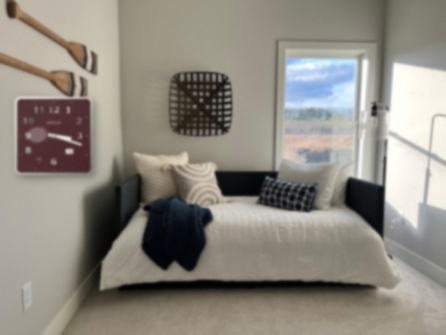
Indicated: 3 h 18 min
